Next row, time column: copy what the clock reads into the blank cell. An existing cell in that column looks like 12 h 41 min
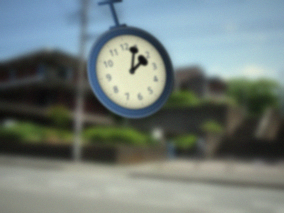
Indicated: 2 h 04 min
